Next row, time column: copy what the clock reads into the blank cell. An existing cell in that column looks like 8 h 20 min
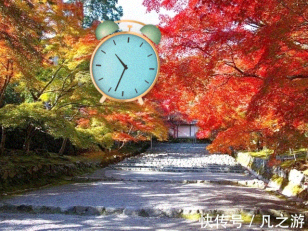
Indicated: 10 h 33 min
